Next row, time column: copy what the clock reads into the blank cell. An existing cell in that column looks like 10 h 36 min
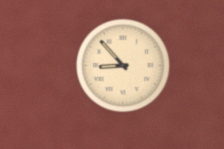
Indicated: 8 h 53 min
